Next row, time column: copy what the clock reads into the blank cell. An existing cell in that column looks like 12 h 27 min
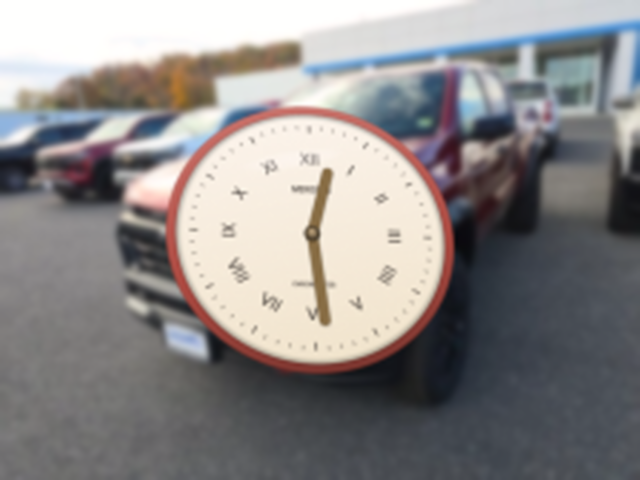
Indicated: 12 h 29 min
